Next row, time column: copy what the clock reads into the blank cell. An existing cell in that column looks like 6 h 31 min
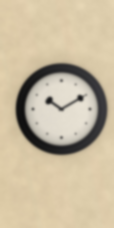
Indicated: 10 h 10 min
